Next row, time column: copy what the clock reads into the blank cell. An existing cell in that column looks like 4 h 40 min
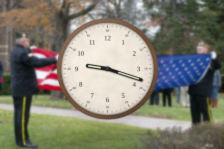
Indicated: 9 h 18 min
